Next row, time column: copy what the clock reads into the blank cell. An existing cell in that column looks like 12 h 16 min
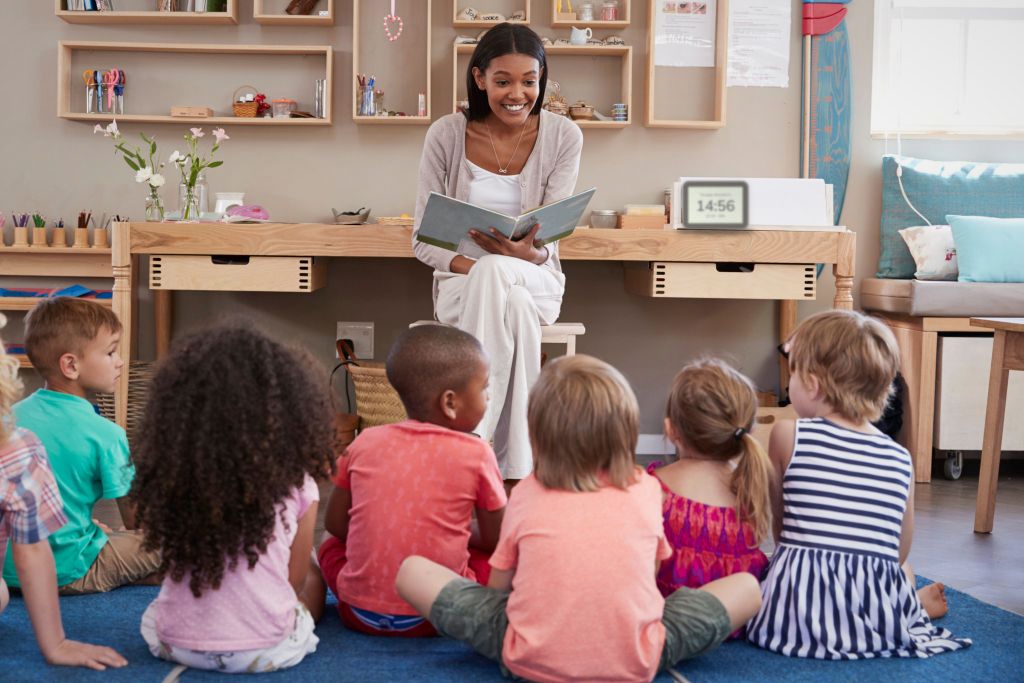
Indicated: 14 h 56 min
